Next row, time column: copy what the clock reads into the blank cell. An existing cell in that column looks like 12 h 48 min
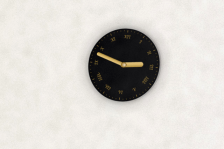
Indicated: 2 h 48 min
